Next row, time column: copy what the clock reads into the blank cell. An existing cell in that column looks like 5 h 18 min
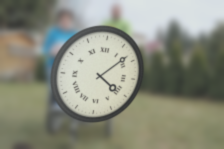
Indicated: 4 h 08 min
